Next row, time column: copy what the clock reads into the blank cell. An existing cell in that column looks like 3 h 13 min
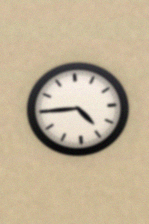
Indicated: 4 h 45 min
